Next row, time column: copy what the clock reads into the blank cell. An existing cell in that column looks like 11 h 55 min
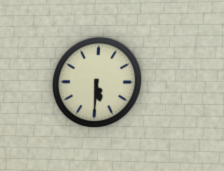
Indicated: 5 h 30 min
